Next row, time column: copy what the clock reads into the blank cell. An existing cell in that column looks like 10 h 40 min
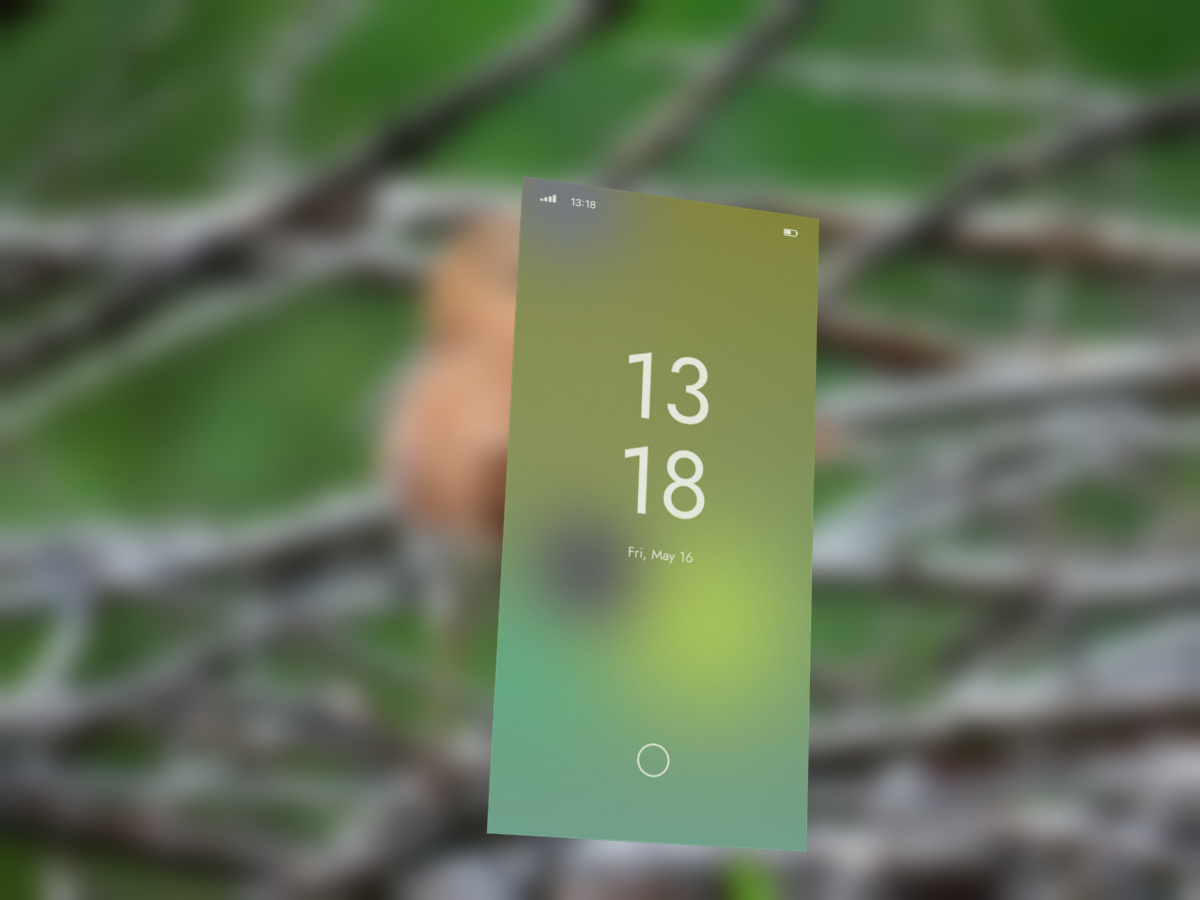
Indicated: 13 h 18 min
